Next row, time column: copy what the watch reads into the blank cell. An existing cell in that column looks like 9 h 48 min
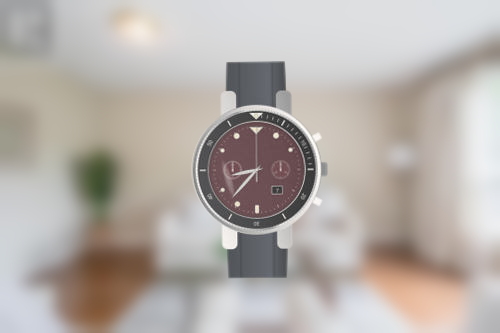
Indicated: 8 h 37 min
